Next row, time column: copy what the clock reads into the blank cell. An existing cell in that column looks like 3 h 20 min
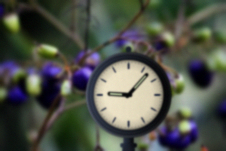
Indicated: 9 h 07 min
